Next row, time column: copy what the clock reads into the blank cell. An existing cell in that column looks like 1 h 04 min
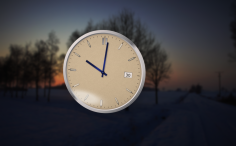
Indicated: 10 h 01 min
